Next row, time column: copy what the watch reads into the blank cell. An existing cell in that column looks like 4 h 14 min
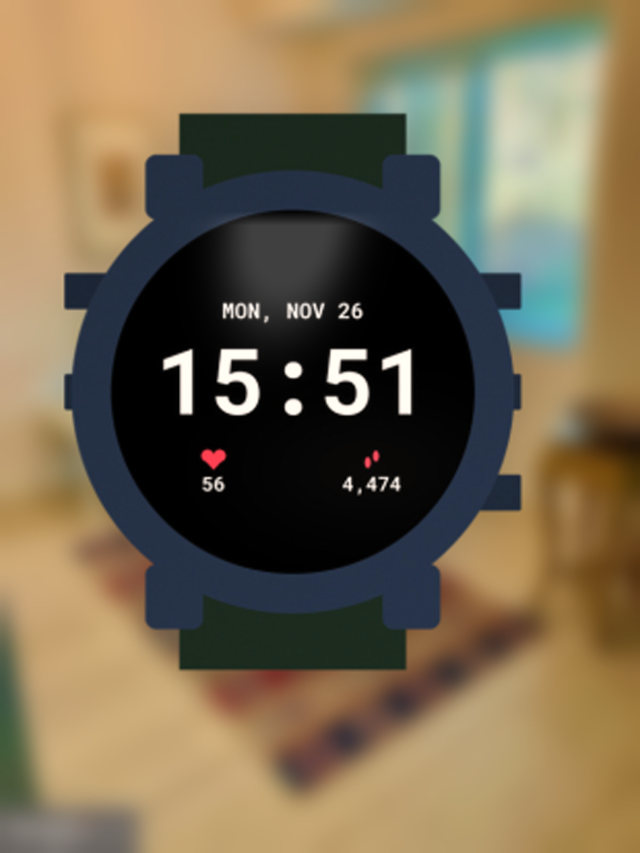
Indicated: 15 h 51 min
